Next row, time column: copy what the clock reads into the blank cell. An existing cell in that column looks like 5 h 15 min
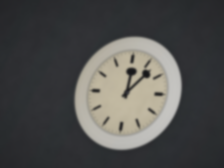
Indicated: 12 h 07 min
